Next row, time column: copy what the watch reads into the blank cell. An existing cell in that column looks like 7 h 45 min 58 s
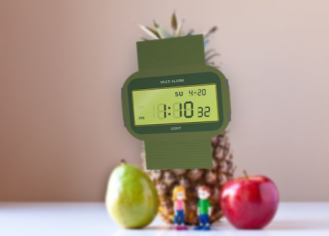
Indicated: 1 h 10 min 32 s
